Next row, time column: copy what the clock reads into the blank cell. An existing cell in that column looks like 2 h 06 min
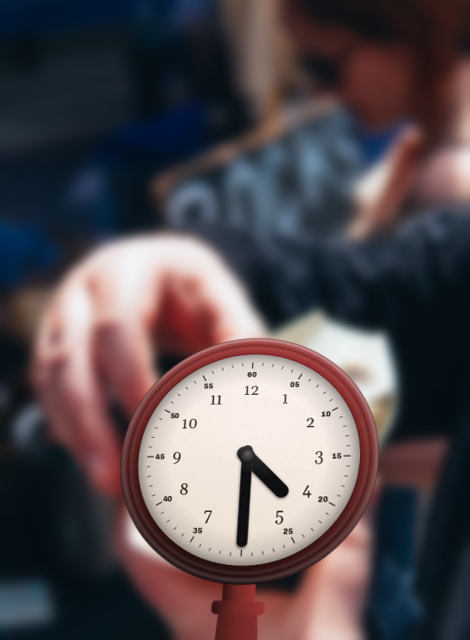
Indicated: 4 h 30 min
